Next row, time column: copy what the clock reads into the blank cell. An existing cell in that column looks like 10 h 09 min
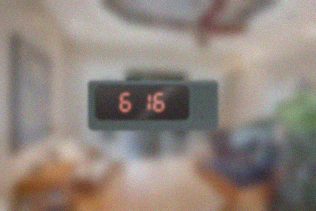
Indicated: 6 h 16 min
